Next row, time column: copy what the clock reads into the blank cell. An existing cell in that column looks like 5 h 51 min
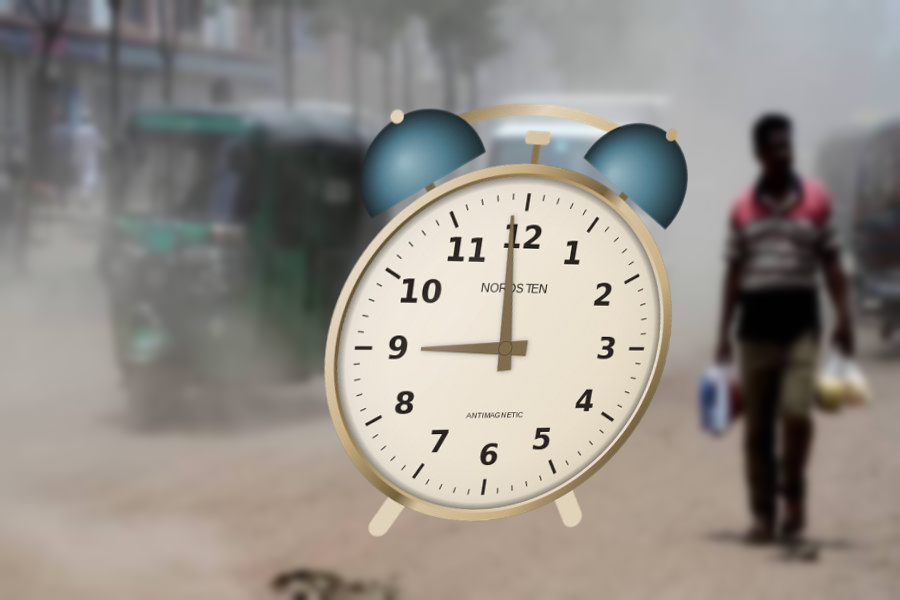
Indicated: 8 h 59 min
